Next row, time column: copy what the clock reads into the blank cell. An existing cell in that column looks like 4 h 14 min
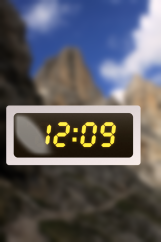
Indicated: 12 h 09 min
